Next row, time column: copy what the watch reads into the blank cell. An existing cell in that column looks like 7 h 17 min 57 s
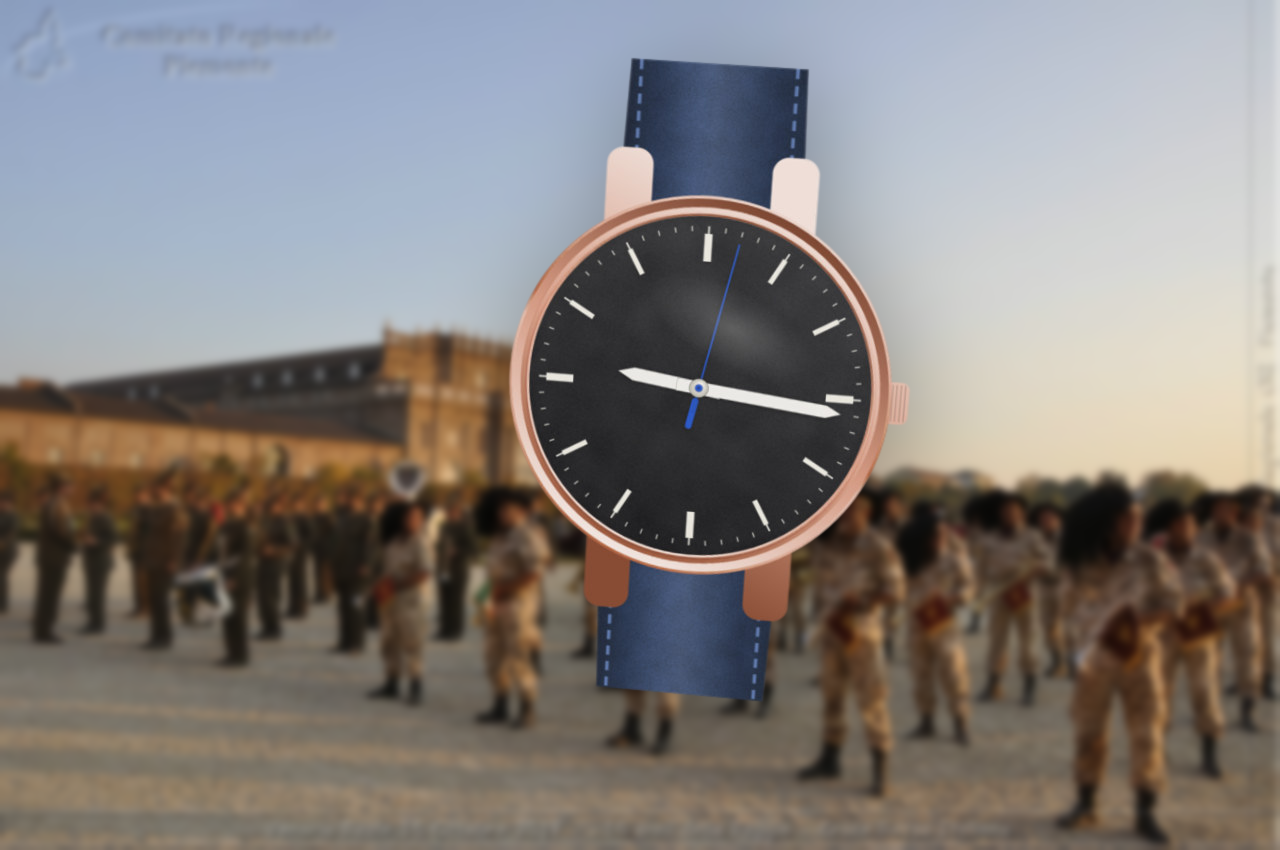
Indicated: 9 h 16 min 02 s
